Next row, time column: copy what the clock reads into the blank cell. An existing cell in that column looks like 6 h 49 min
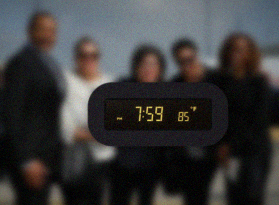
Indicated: 7 h 59 min
